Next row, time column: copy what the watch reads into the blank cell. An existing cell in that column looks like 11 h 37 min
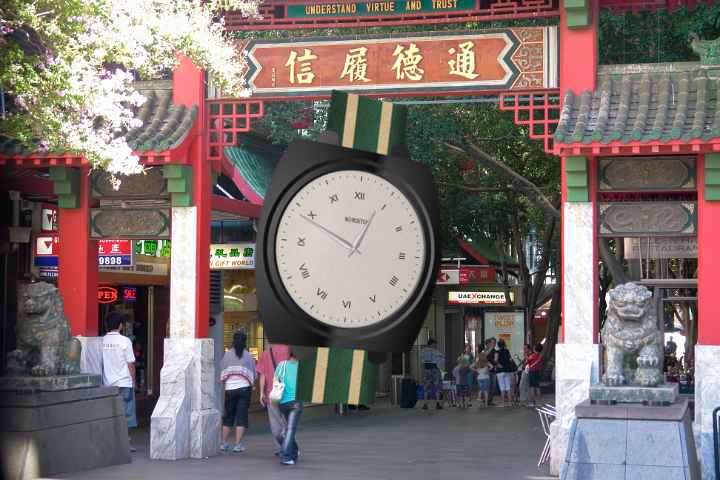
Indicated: 12 h 49 min
